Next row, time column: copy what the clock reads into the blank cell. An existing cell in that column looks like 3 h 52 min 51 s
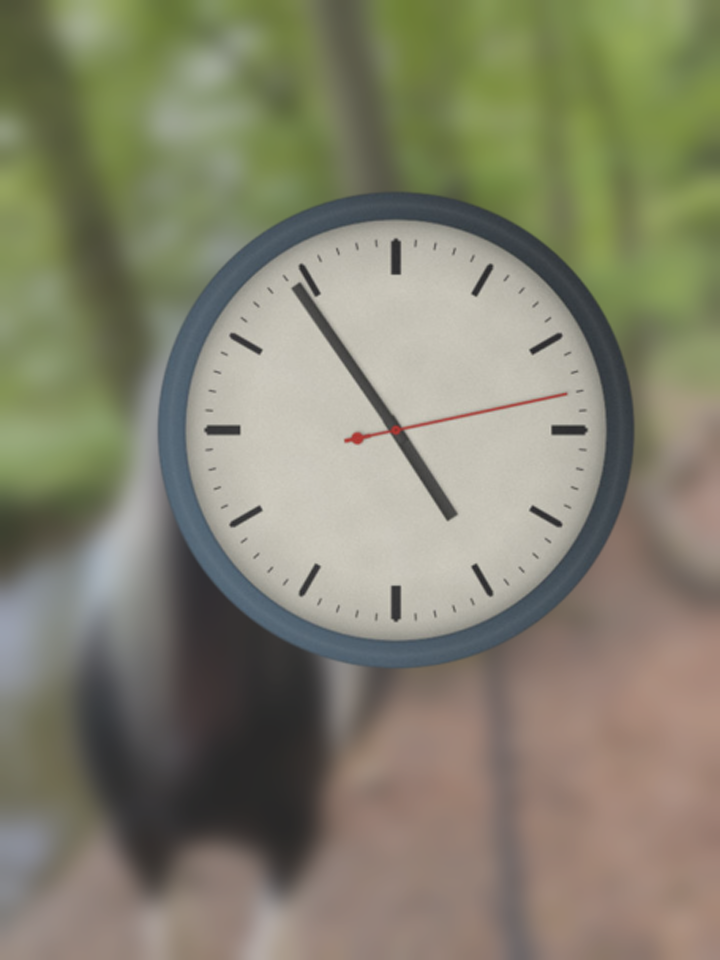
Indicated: 4 h 54 min 13 s
